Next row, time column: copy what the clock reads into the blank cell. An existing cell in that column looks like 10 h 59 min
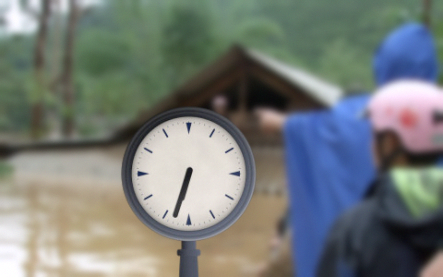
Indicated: 6 h 33 min
